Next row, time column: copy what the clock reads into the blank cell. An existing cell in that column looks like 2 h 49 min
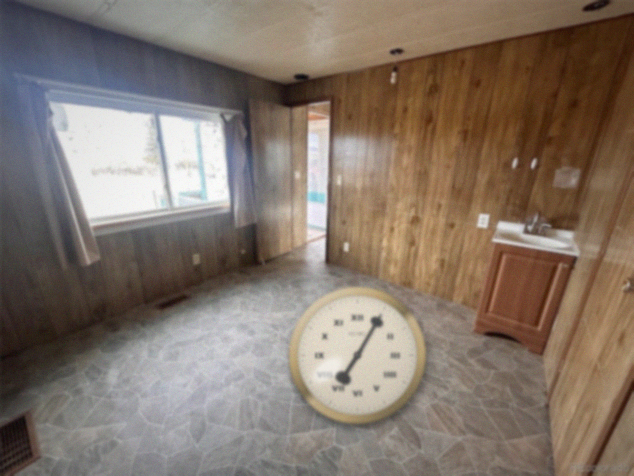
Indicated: 7 h 05 min
